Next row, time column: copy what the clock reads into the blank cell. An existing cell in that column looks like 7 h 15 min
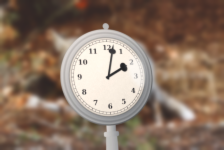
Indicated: 2 h 02 min
